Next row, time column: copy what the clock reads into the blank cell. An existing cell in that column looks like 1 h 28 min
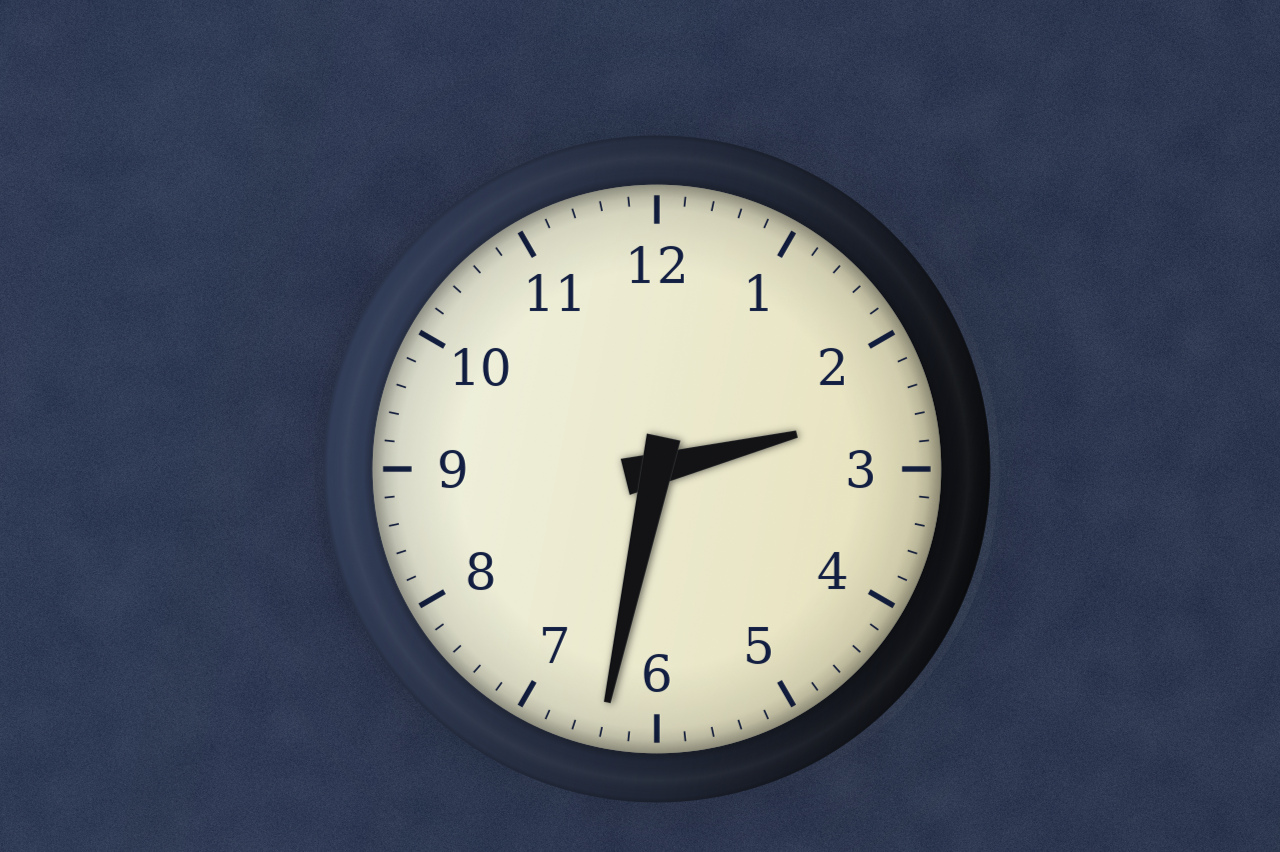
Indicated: 2 h 32 min
